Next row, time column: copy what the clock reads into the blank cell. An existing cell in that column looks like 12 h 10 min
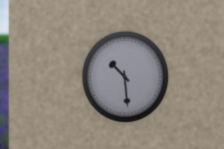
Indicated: 10 h 29 min
